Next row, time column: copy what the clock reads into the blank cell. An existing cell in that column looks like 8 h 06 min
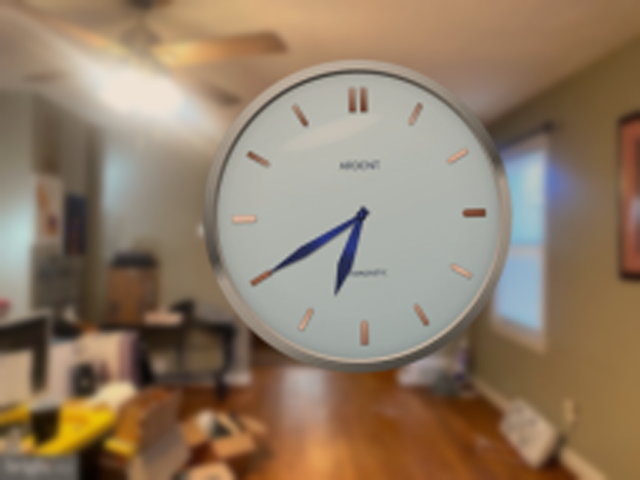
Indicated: 6 h 40 min
